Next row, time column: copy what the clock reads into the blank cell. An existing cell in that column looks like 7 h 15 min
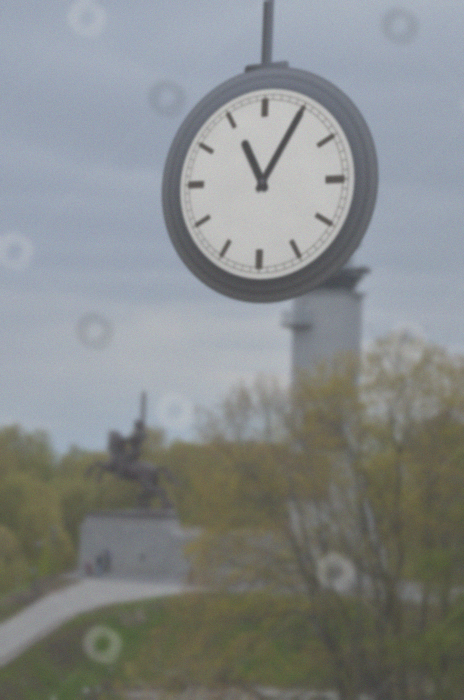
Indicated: 11 h 05 min
